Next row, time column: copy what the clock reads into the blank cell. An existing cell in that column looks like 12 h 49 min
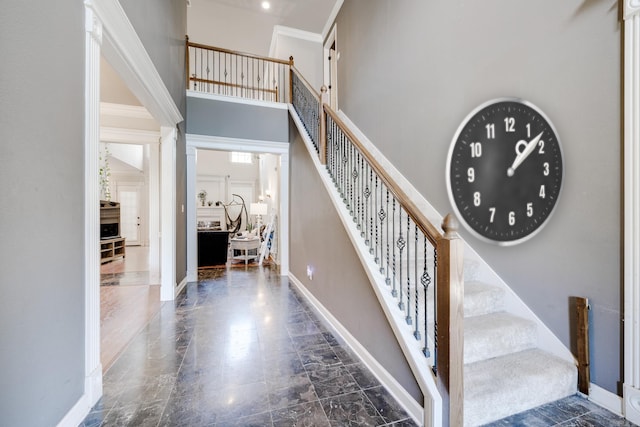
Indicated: 1 h 08 min
